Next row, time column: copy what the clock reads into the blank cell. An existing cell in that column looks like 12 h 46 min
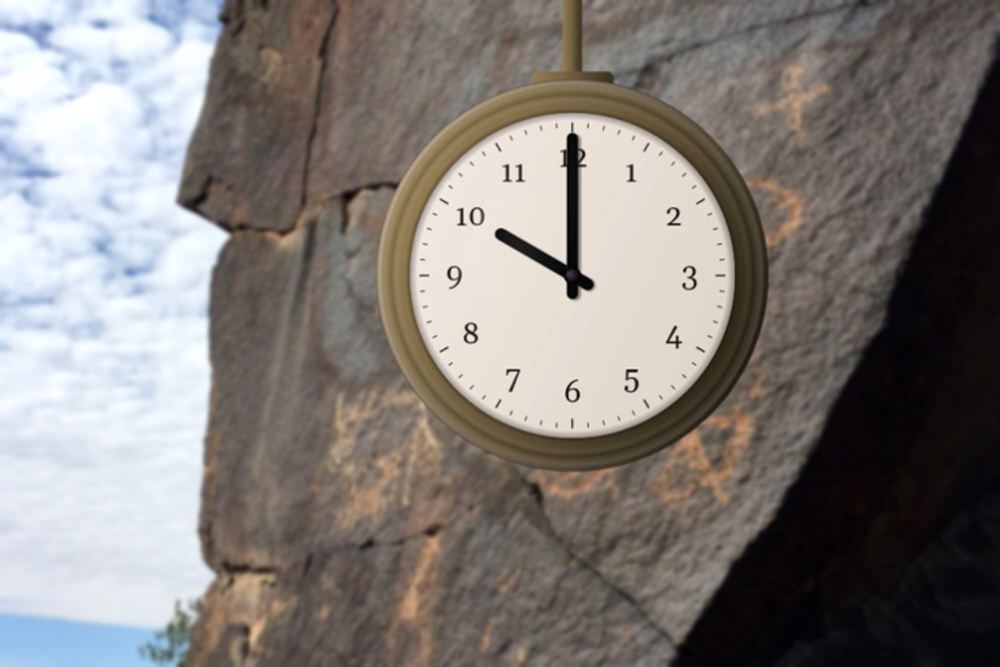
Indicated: 10 h 00 min
